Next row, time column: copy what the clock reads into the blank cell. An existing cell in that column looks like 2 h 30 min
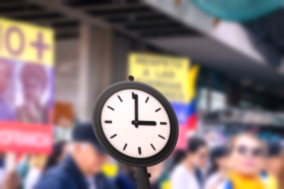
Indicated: 3 h 01 min
